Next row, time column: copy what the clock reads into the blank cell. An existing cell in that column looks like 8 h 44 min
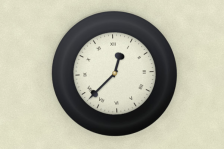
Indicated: 12 h 38 min
